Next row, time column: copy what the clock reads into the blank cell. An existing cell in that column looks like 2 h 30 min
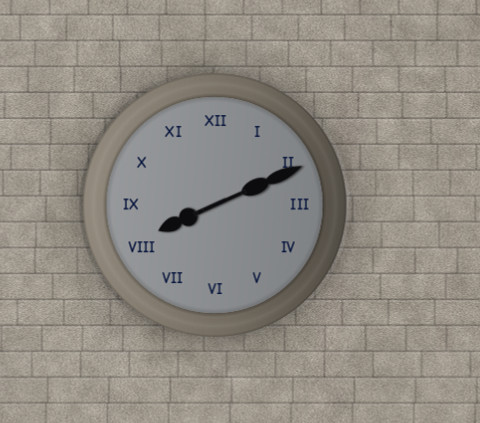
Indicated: 8 h 11 min
